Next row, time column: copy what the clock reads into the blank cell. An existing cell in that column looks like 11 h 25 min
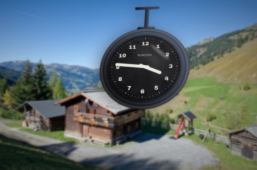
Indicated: 3 h 46 min
